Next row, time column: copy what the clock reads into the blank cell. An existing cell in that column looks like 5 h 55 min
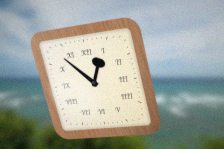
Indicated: 12 h 53 min
